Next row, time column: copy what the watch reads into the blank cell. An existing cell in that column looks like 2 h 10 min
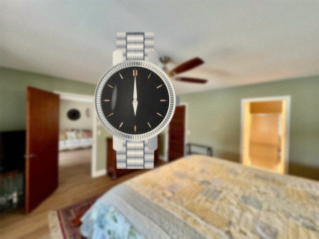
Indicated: 6 h 00 min
